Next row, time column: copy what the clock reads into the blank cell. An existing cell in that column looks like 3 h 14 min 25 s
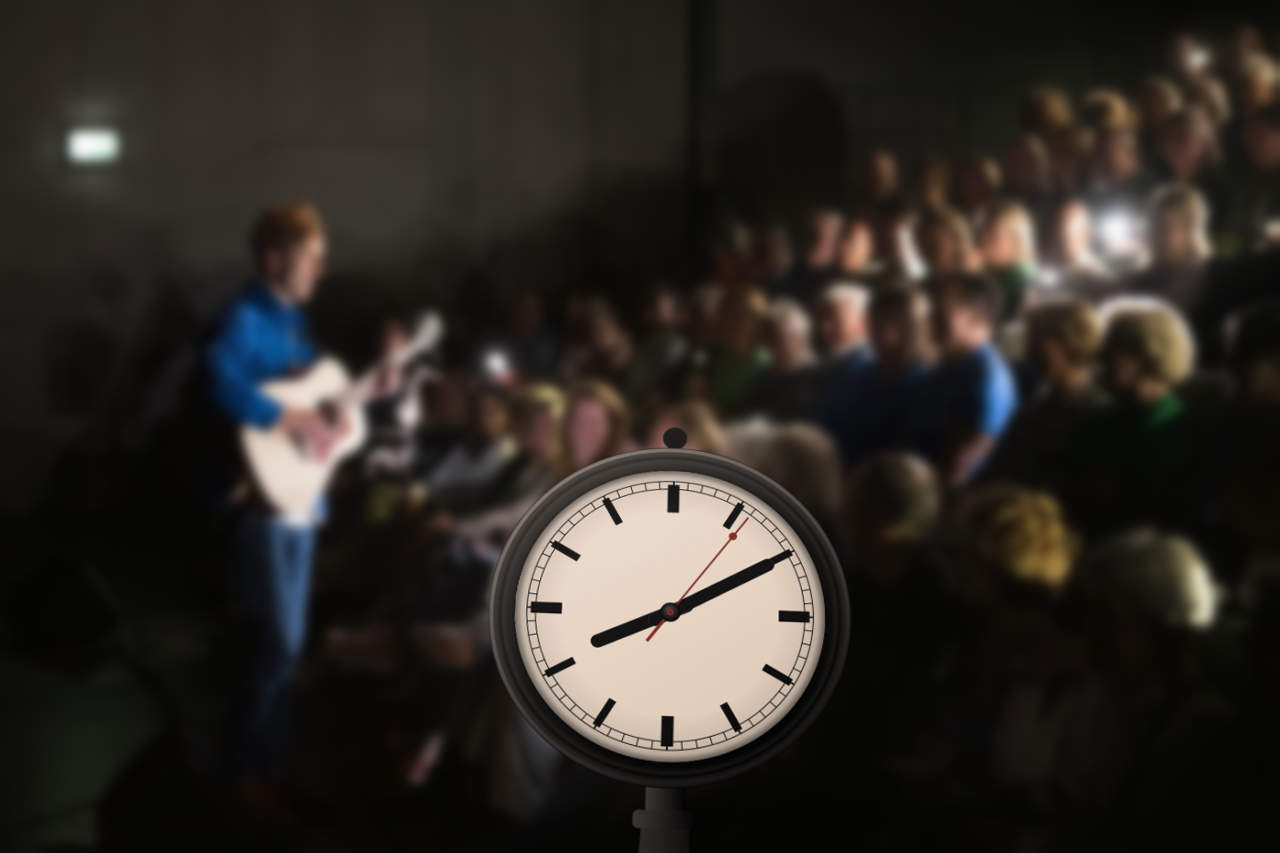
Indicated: 8 h 10 min 06 s
